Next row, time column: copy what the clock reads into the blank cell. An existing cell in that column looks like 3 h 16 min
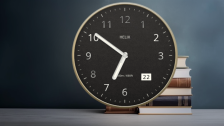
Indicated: 6 h 51 min
